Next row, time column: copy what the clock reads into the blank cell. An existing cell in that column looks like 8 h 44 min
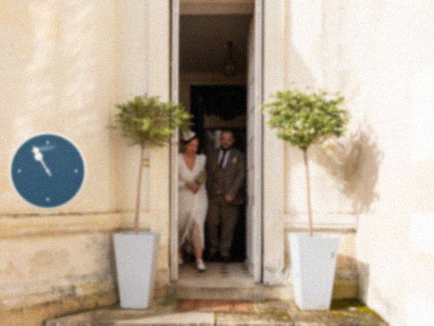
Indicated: 10 h 55 min
